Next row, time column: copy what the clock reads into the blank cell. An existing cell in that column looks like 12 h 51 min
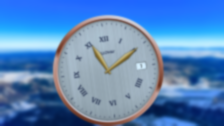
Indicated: 11 h 10 min
